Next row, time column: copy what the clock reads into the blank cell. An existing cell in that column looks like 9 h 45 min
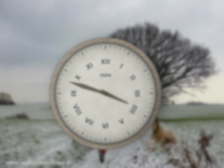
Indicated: 3 h 48 min
